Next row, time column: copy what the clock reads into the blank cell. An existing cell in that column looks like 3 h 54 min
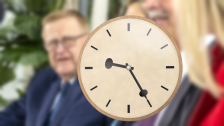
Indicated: 9 h 25 min
